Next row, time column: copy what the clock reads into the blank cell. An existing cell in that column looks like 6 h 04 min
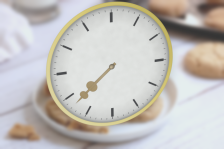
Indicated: 7 h 38 min
